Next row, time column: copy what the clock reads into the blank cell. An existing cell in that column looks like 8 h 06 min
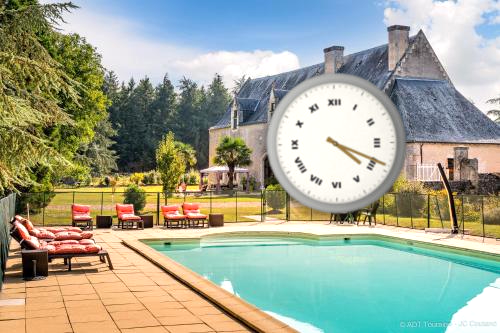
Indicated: 4 h 19 min
